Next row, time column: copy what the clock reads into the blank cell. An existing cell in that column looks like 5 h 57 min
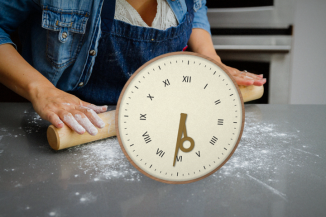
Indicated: 5 h 31 min
